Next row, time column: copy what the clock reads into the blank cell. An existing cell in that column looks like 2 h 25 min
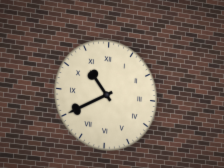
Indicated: 10 h 40 min
